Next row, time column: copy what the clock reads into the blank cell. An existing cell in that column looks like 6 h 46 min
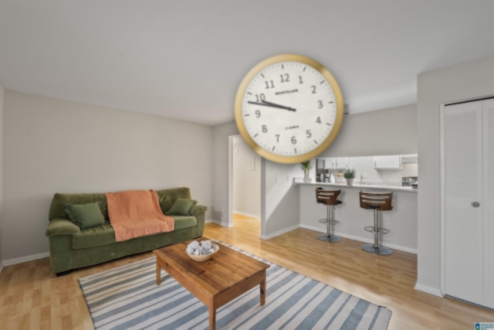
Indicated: 9 h 48 min
